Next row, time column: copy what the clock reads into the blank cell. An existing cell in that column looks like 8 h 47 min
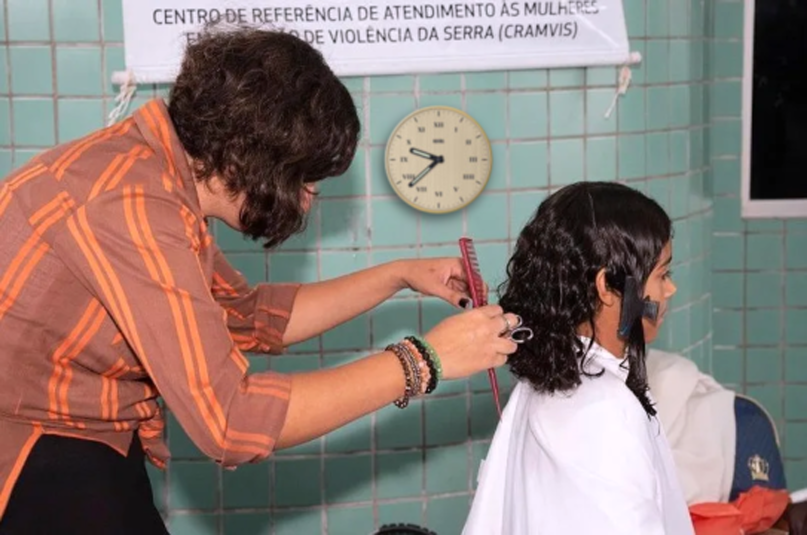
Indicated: 9 h 38 min
